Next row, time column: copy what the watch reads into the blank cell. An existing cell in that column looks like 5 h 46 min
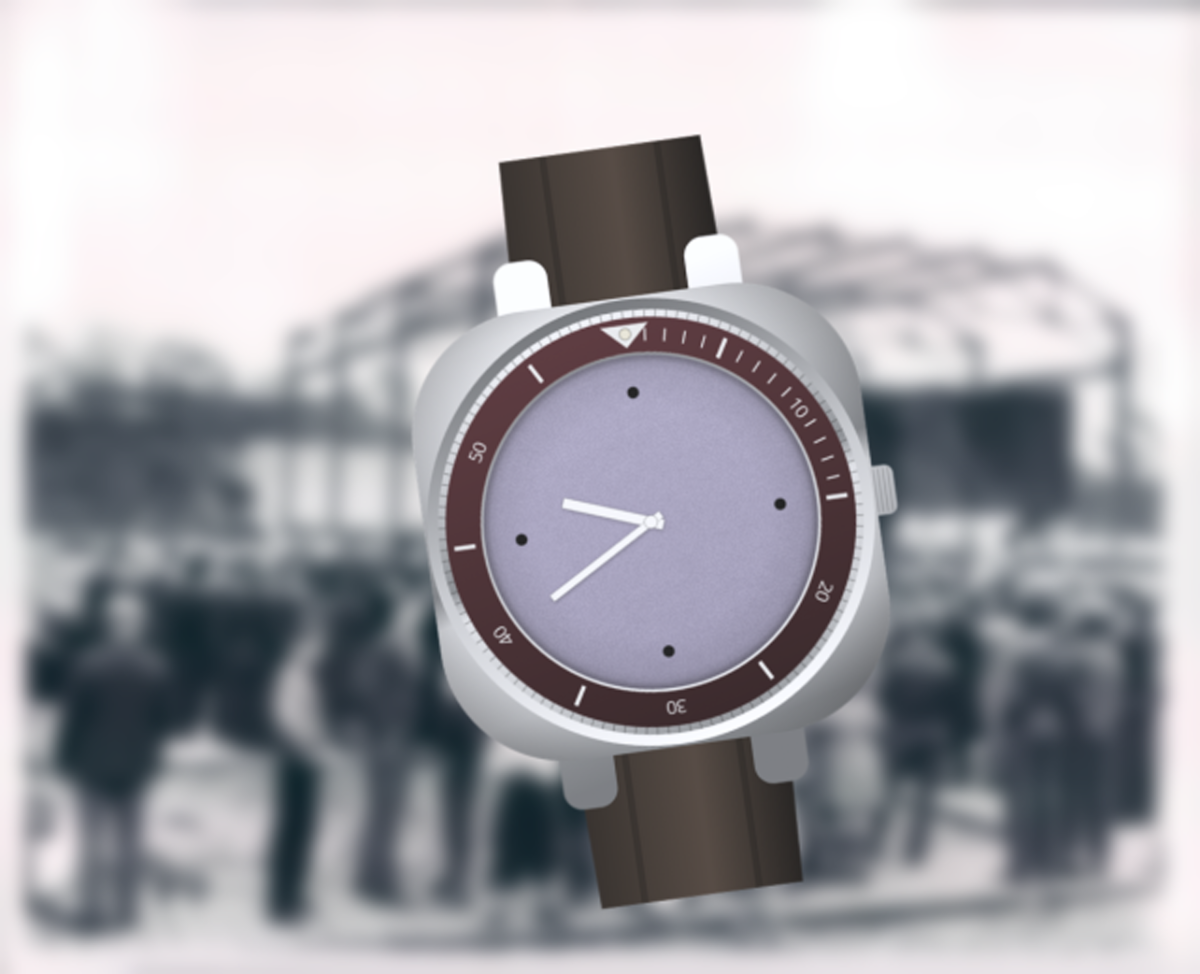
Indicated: 9 h 40 min
